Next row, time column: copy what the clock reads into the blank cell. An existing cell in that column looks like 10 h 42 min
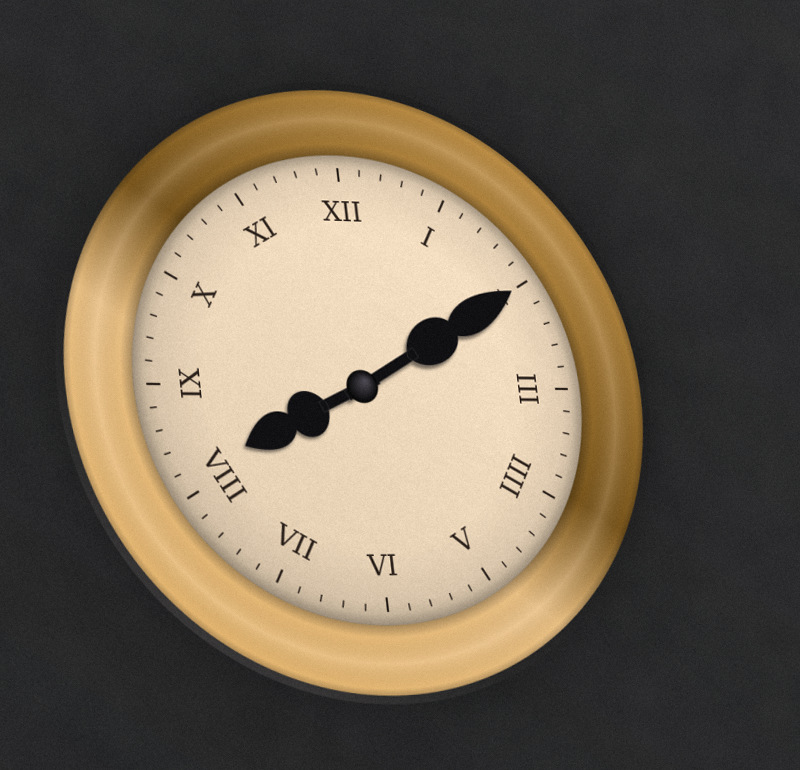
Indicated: 8 h 10 min
